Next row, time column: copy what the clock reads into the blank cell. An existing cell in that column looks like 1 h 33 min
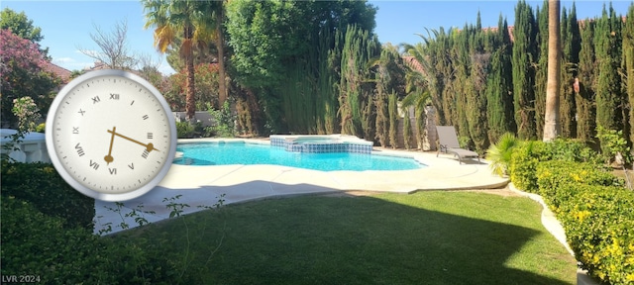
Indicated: 6 h 18 min
